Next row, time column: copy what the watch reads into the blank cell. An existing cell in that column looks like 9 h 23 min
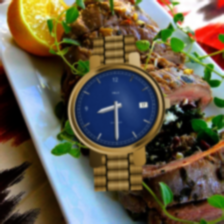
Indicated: 8 h 30 min
